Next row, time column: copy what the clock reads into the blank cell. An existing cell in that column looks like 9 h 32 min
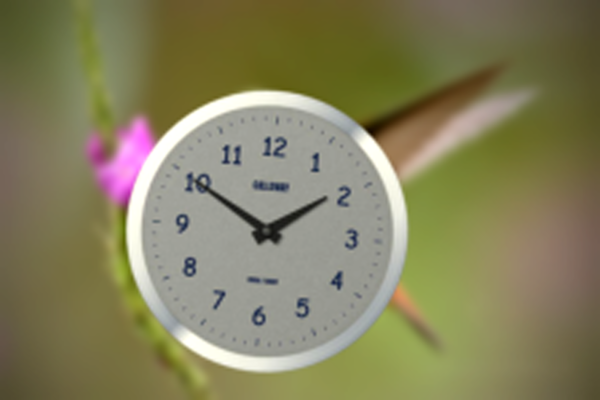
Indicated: 1 h 50 min
